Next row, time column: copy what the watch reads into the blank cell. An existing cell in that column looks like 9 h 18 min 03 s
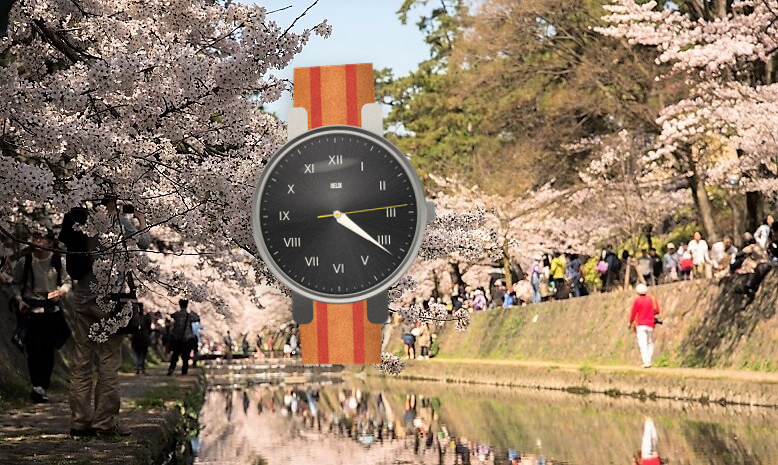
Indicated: 4 h 21 min 14 s
